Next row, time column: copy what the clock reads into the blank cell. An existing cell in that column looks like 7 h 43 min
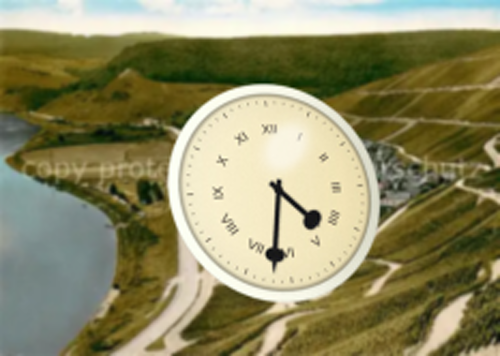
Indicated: 4 h 32 min
